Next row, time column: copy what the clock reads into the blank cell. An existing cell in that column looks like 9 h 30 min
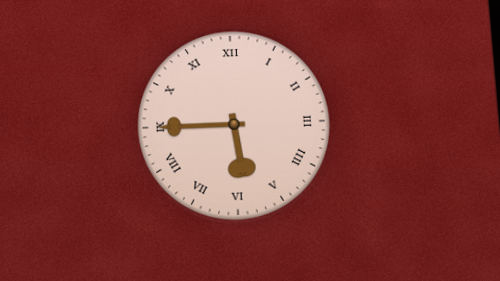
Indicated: 5 h 45 min
